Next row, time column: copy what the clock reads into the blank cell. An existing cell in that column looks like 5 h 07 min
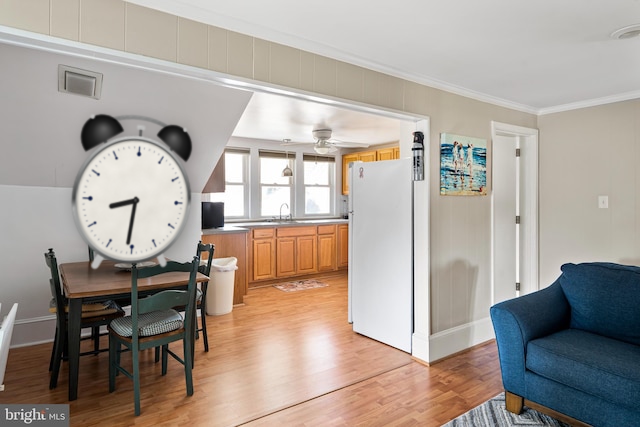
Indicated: 8 h 31 min
